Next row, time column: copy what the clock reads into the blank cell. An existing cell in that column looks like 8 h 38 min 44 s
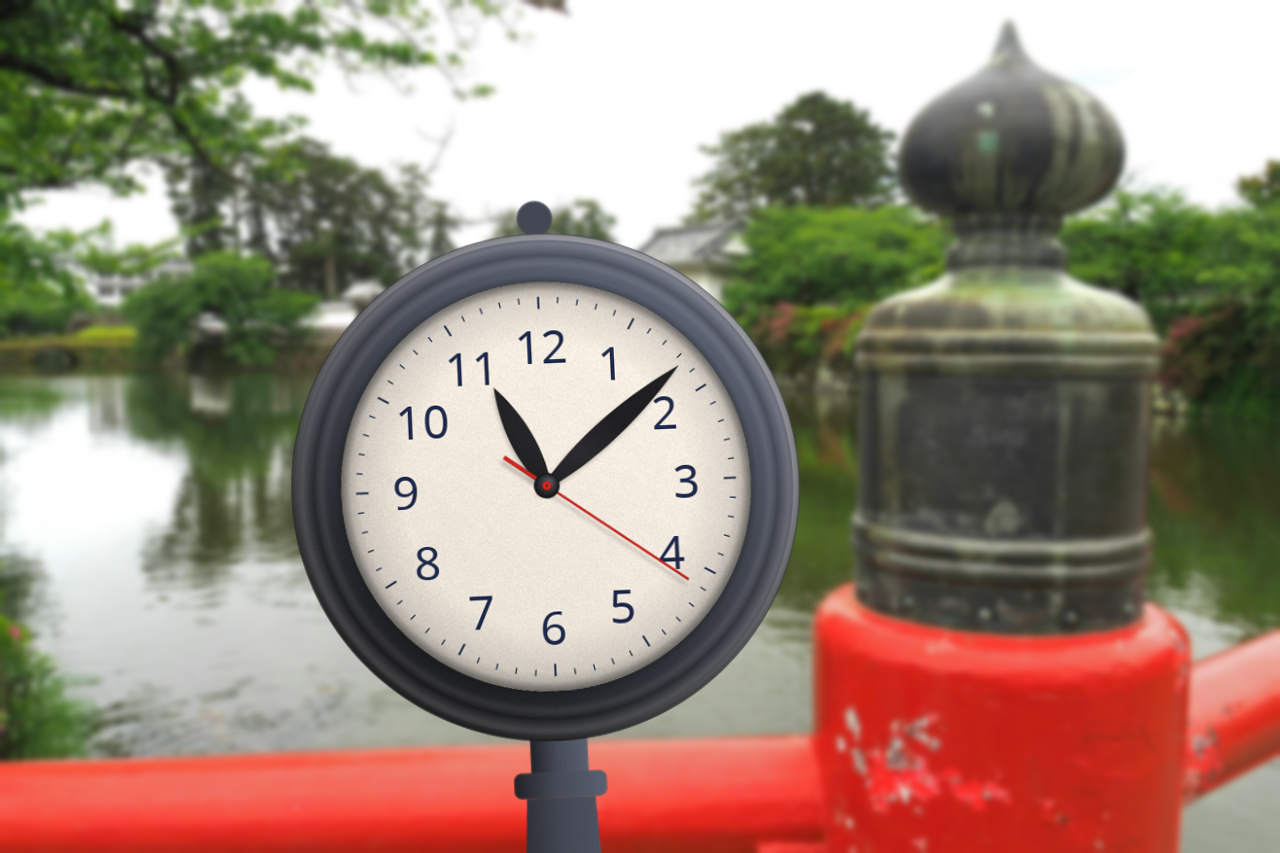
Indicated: 11 h 08 min 21 s
